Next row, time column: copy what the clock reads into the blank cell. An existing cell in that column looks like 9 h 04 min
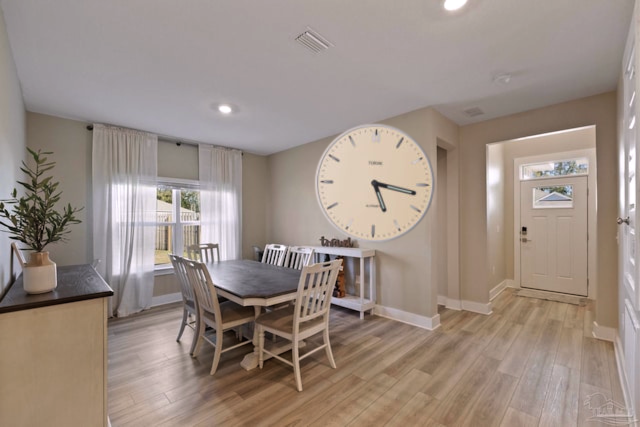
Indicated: 5 h 17 min
